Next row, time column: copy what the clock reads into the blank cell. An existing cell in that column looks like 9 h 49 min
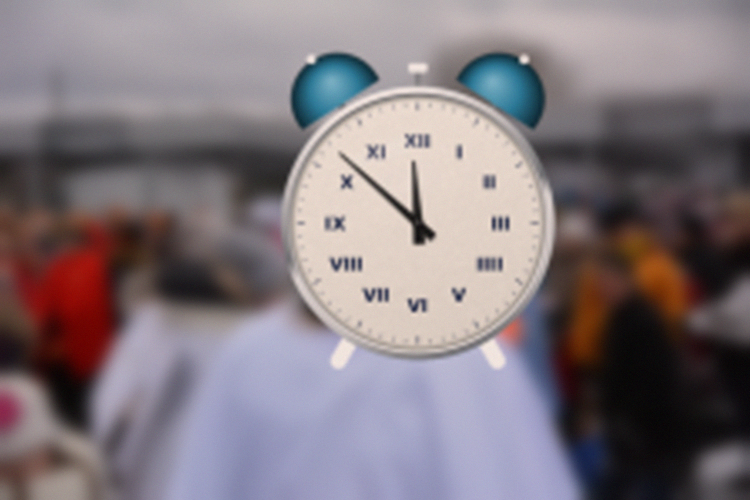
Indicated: 11 h 52 min
